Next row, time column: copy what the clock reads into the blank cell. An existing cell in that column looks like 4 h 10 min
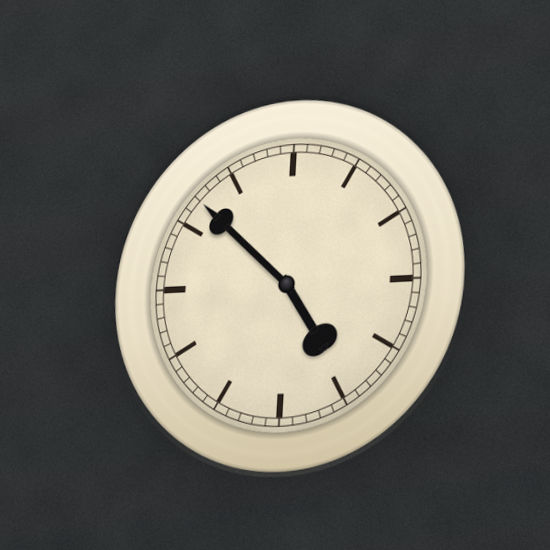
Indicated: 4 h 52 min
